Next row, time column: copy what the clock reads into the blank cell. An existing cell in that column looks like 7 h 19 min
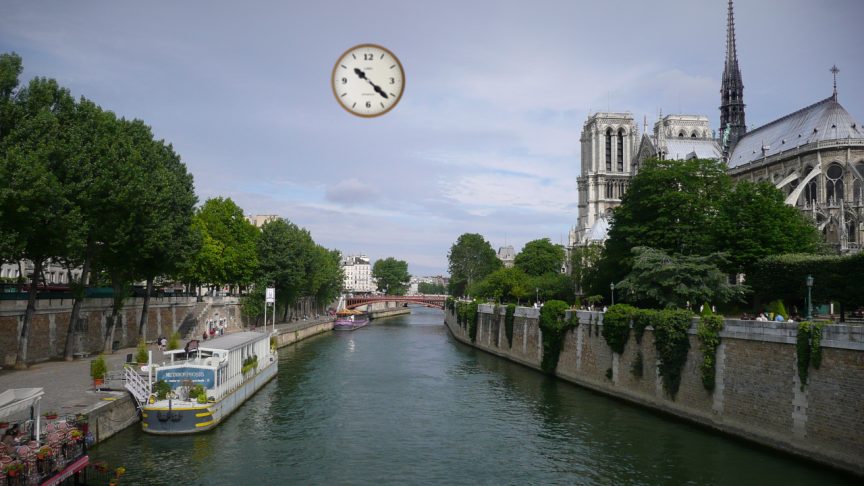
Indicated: 10 h 22 min
